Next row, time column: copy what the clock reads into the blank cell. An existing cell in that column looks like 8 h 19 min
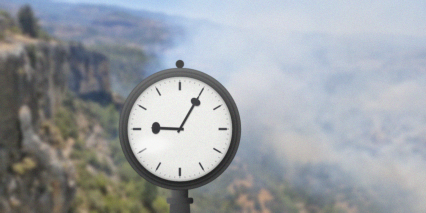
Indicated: 9 h 05 min
